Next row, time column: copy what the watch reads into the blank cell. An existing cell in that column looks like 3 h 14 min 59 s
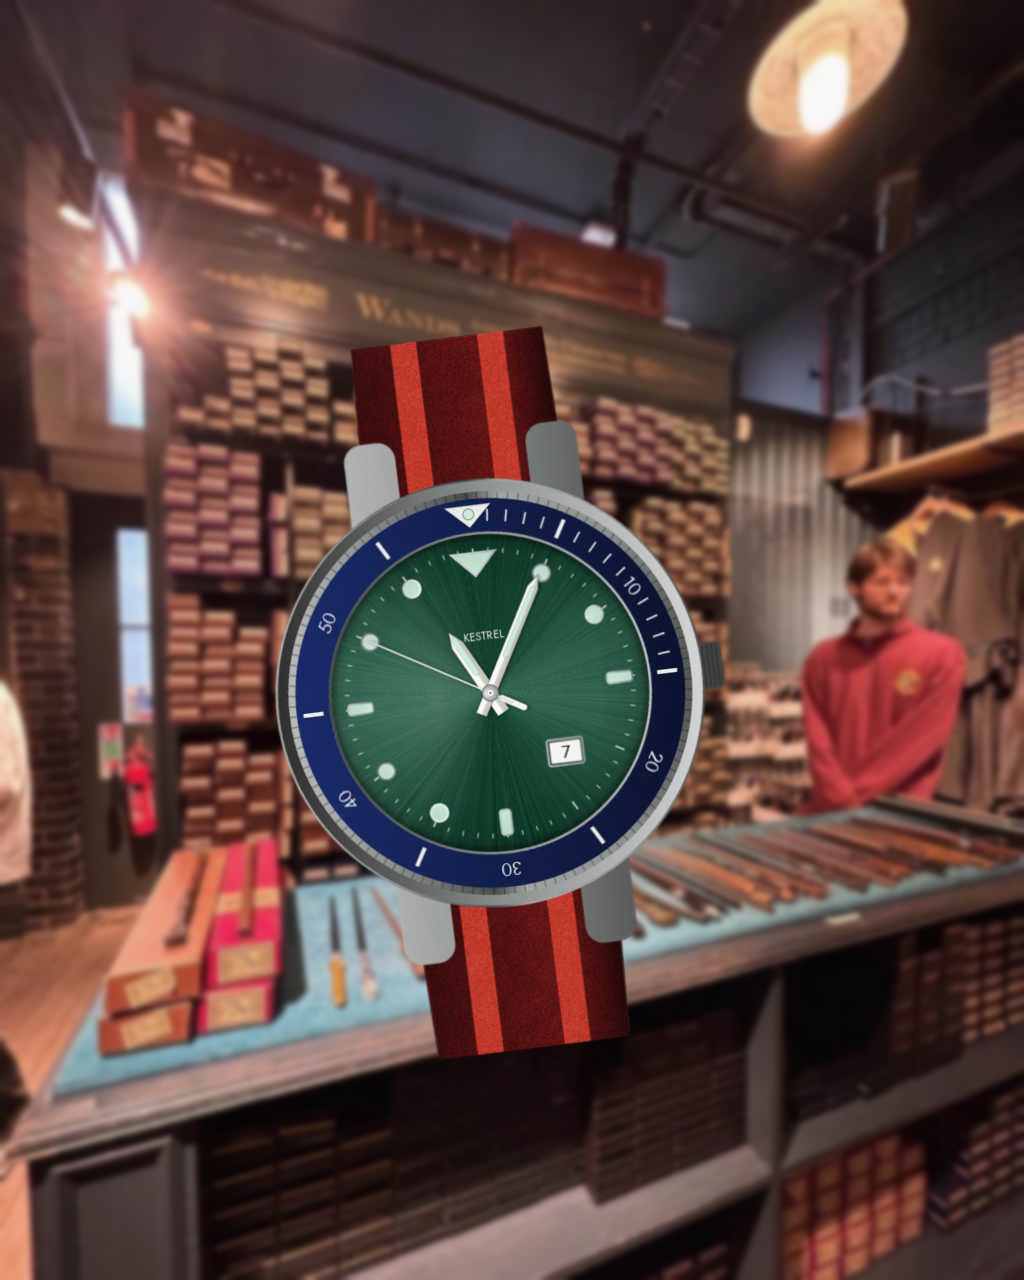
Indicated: 11 h 04 min 50 s
